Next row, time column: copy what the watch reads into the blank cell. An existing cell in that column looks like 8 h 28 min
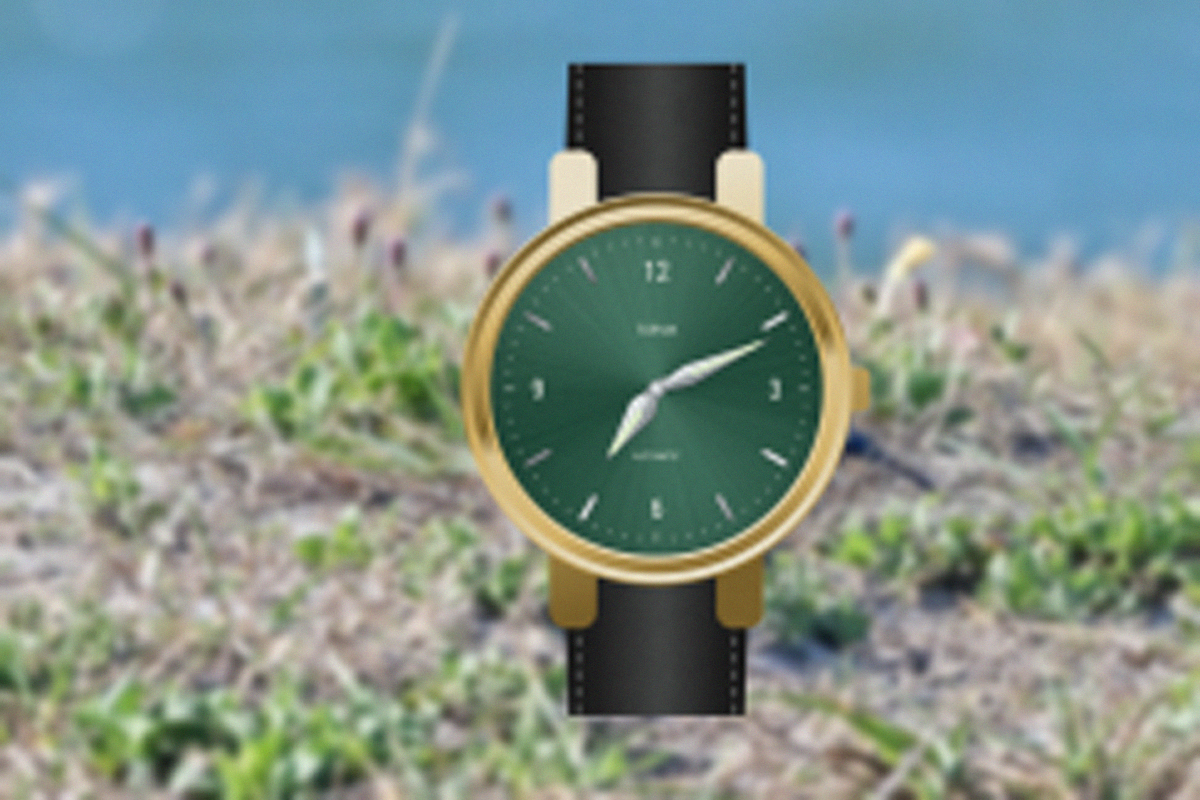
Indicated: 7 h 11 min
